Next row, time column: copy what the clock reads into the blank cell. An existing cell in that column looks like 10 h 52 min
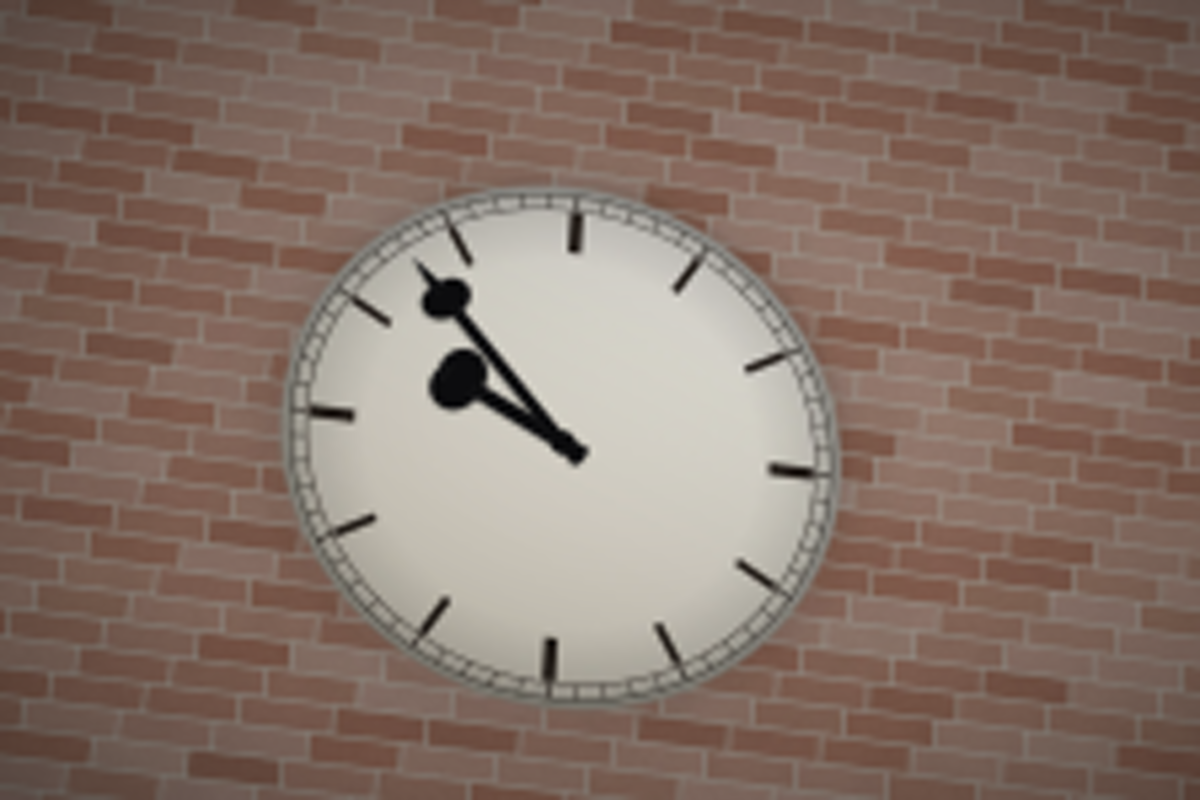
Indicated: 9 h 53 min
